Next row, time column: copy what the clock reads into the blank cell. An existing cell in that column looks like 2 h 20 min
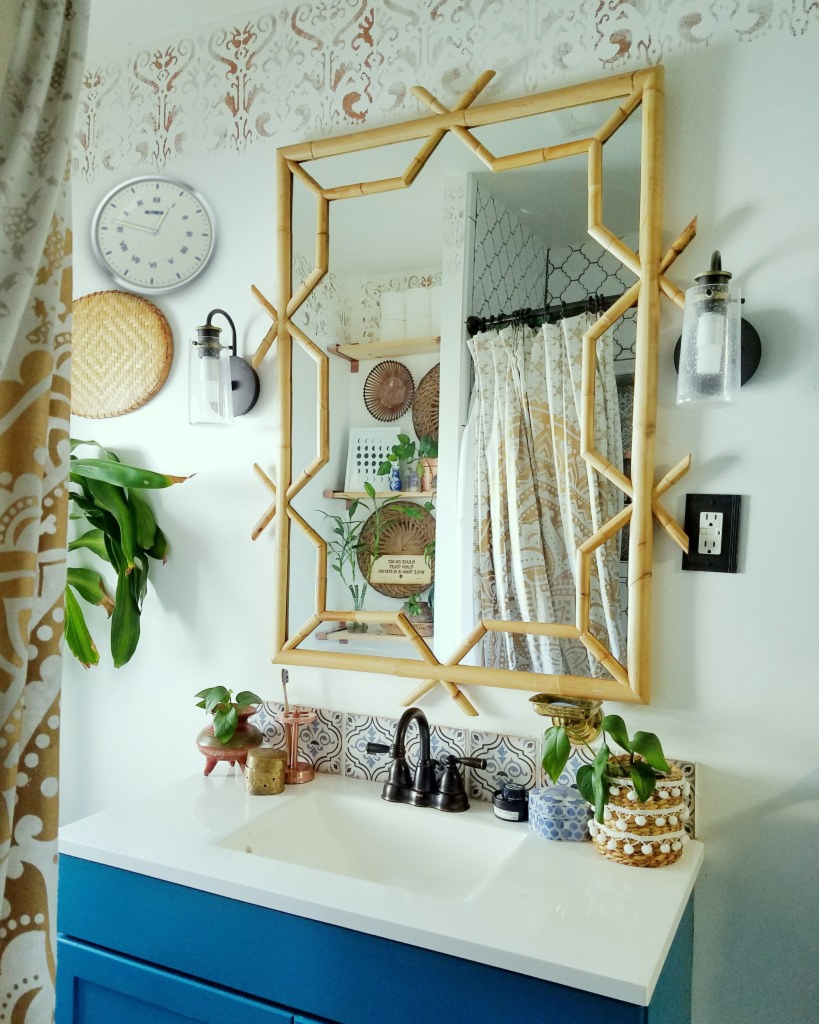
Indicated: 12 h 47 min
